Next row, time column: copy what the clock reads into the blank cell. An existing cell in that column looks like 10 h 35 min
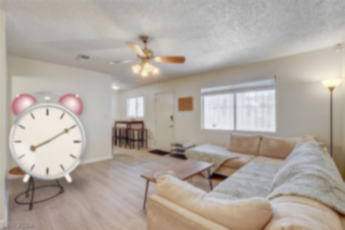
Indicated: 8 h 10 min
